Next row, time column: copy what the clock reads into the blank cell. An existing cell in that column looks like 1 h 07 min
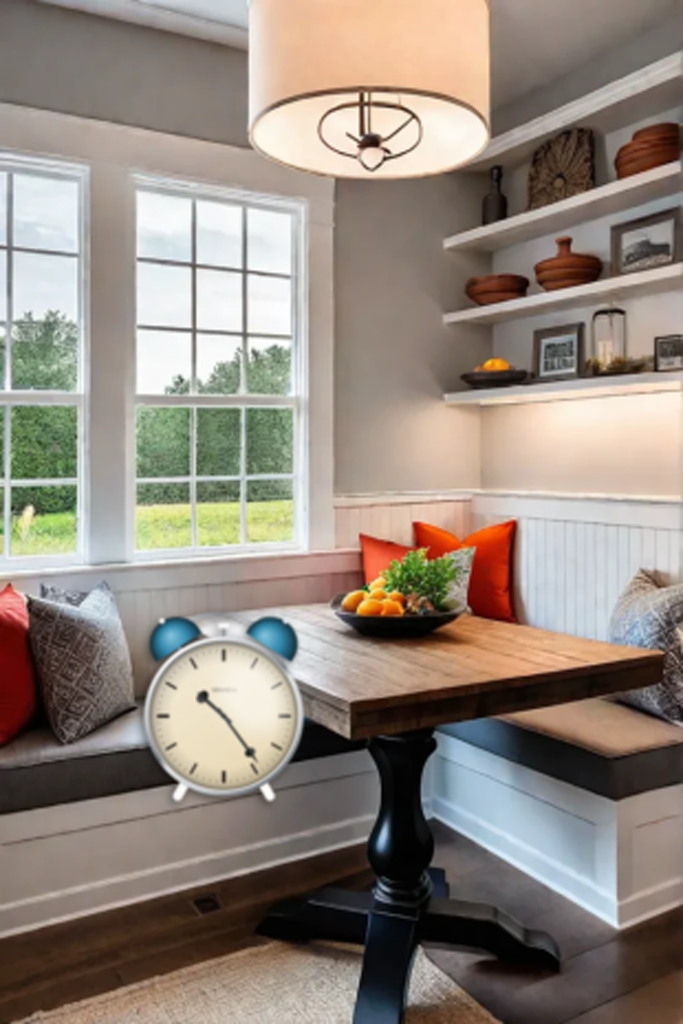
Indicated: 10 h 24 min
